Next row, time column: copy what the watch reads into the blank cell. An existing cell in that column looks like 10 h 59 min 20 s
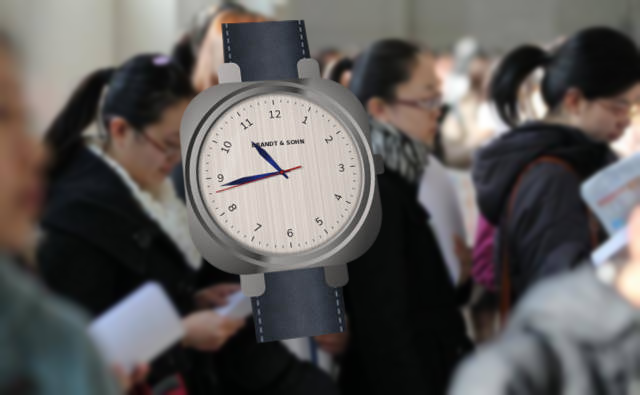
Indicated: 10 h 43 min 43 s
